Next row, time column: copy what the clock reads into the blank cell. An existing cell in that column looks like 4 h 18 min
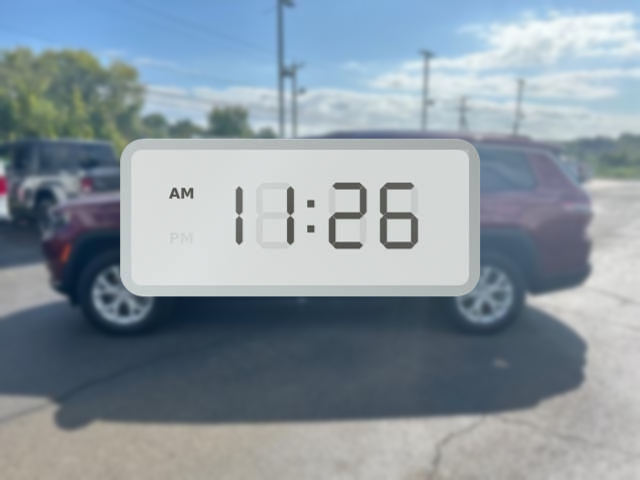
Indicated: 11 h 26 min
